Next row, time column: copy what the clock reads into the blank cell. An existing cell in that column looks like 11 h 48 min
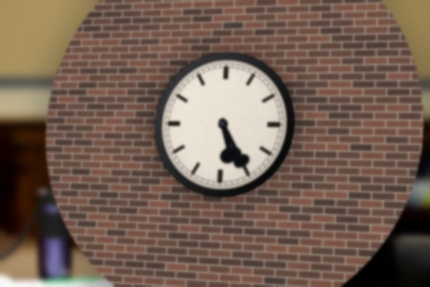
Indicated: 5 h 25 min
